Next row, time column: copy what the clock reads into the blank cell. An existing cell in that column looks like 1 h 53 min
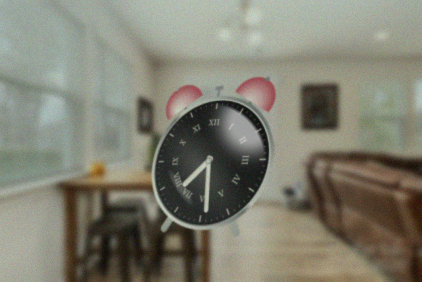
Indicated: 7 h 29 min
